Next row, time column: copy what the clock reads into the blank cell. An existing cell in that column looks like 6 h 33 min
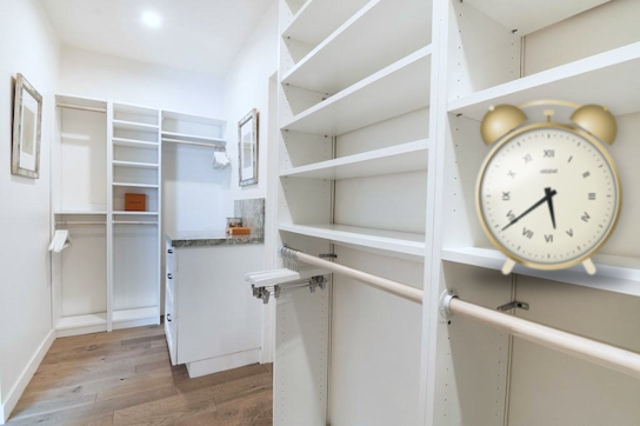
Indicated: 5 h 39 min
